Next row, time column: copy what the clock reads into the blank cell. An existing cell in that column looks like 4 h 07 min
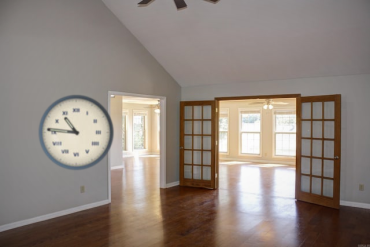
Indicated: 10 h 46 min
